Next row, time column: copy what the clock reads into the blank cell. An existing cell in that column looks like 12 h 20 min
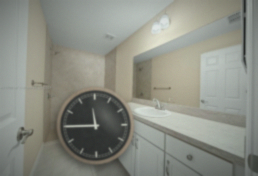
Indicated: 11 h 45 min
